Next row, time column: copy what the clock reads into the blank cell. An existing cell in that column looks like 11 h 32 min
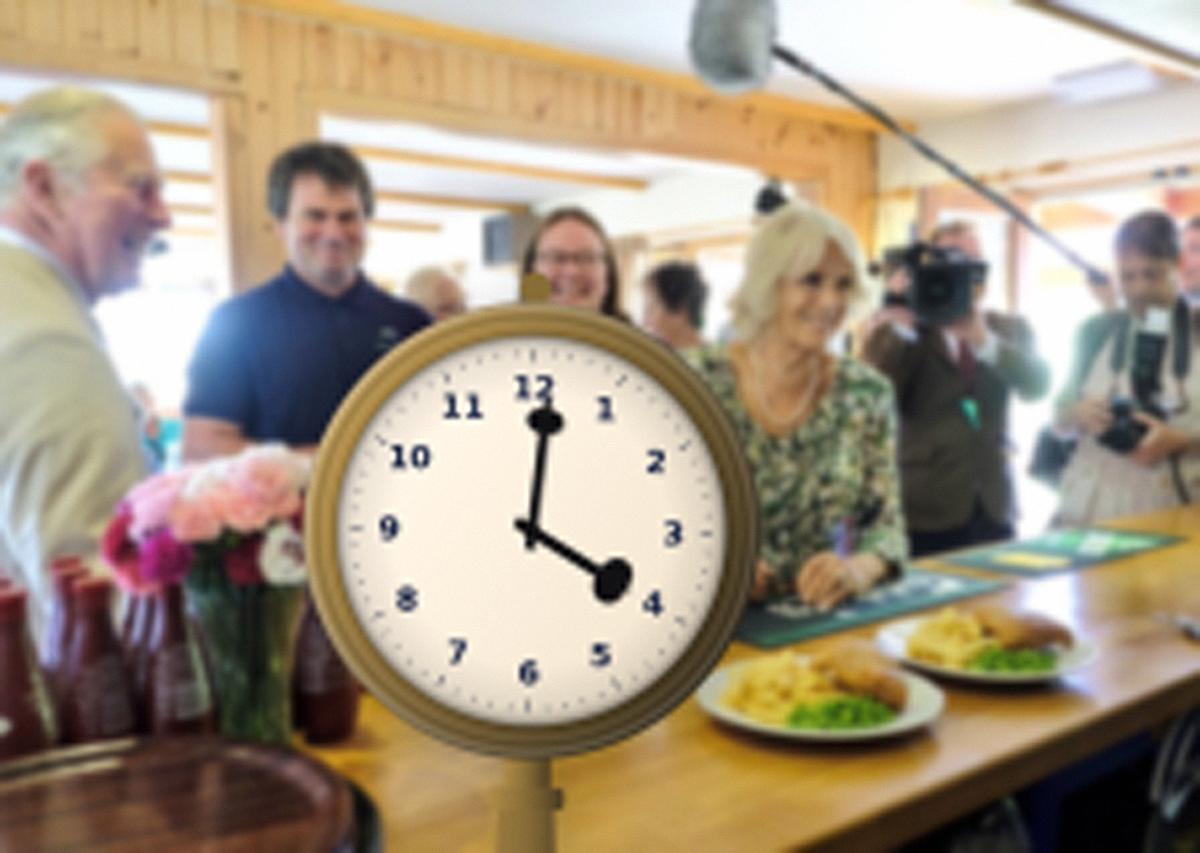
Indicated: 4 h 01 min
